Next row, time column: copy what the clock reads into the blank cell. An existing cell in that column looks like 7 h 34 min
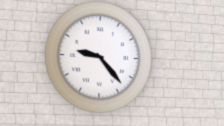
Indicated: 9 h 23 min
